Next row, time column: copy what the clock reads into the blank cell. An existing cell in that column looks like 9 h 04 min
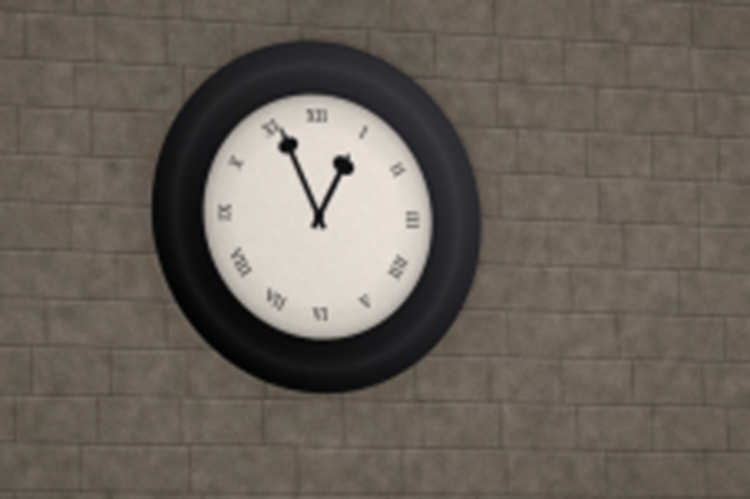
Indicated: 12 h 56 min
